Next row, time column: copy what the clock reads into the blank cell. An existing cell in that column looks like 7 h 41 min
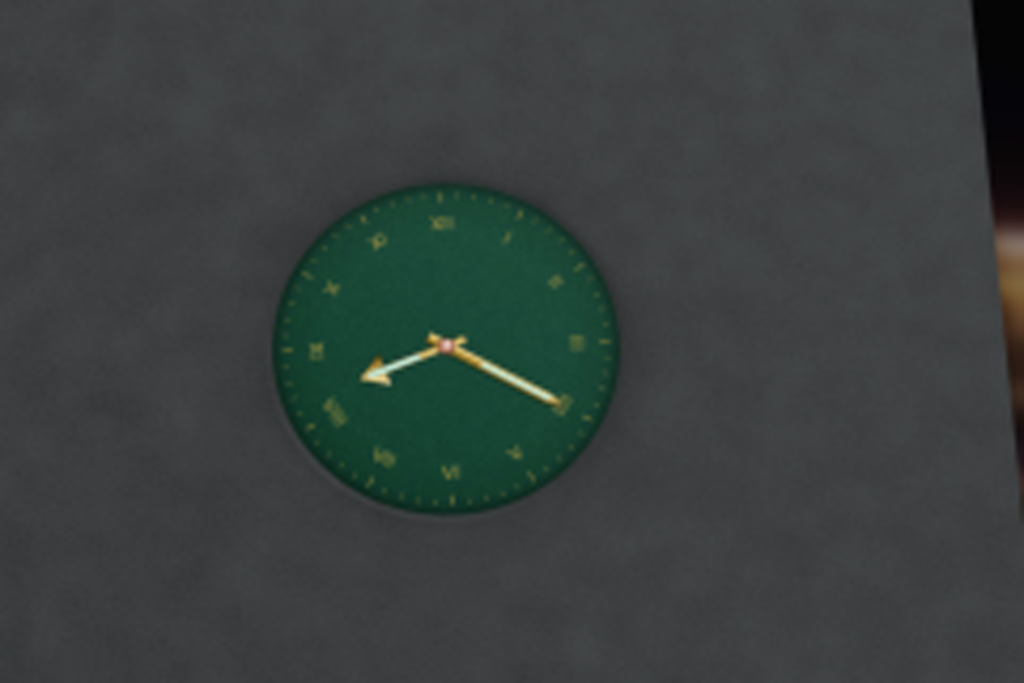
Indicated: 8 h 20 min
